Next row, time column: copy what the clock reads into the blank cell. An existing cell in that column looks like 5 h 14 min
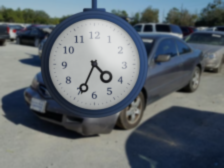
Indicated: 4 h 34 min
